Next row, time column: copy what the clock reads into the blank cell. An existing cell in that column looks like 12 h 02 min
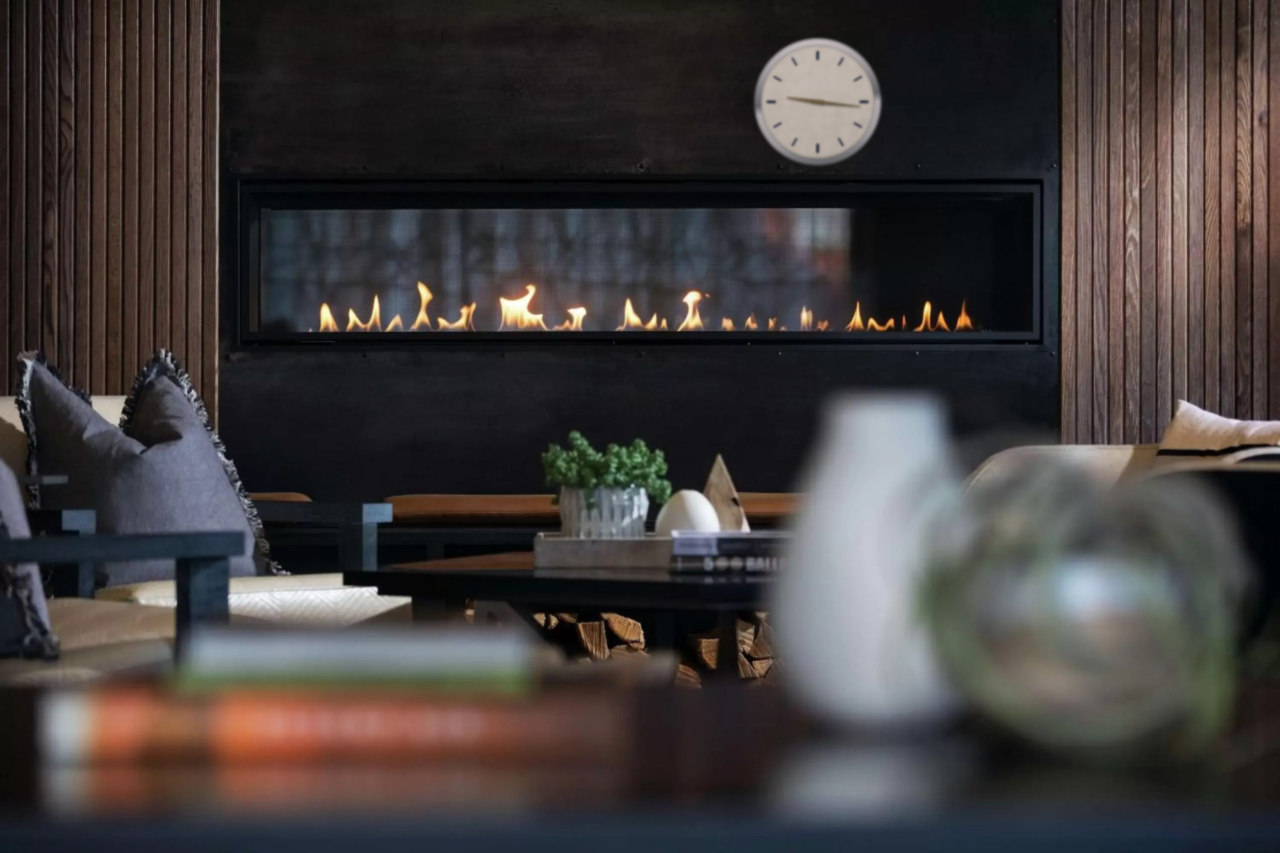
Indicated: 9 h 16 min
